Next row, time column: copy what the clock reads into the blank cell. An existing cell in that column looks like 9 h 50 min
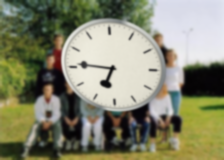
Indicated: 6 h 46 min
